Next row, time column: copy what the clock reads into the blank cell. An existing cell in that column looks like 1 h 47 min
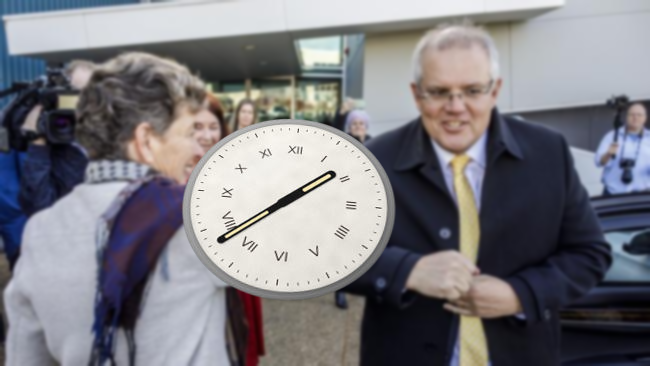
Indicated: 1 h 38 min
